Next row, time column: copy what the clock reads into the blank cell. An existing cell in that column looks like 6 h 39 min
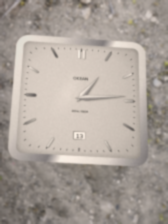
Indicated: 1 h 14 min
